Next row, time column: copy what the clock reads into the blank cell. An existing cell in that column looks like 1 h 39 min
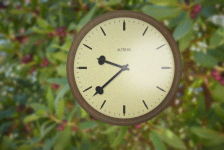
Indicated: 9 h 38 min
